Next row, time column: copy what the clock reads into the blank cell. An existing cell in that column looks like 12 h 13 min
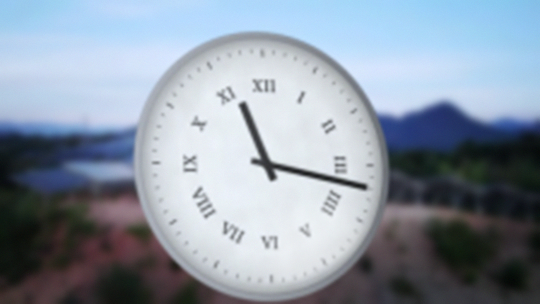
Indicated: 11 h 17 min
